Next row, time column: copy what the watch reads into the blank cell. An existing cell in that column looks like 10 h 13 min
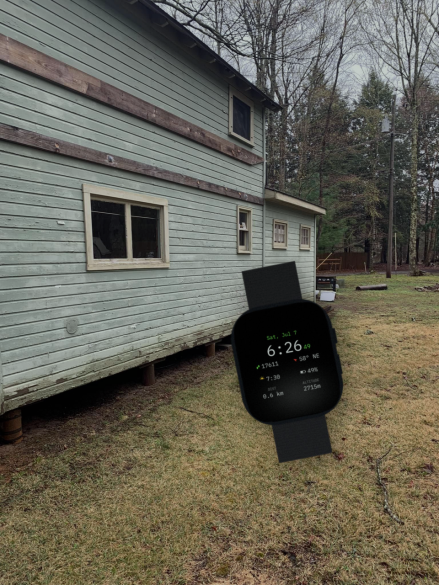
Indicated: 6 h 26 min
